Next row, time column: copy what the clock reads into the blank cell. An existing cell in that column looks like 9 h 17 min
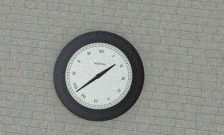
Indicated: 1 h 38 min
